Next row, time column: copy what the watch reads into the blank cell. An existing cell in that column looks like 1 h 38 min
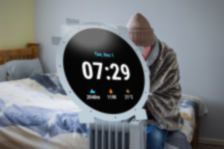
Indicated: 7 h 29 min
